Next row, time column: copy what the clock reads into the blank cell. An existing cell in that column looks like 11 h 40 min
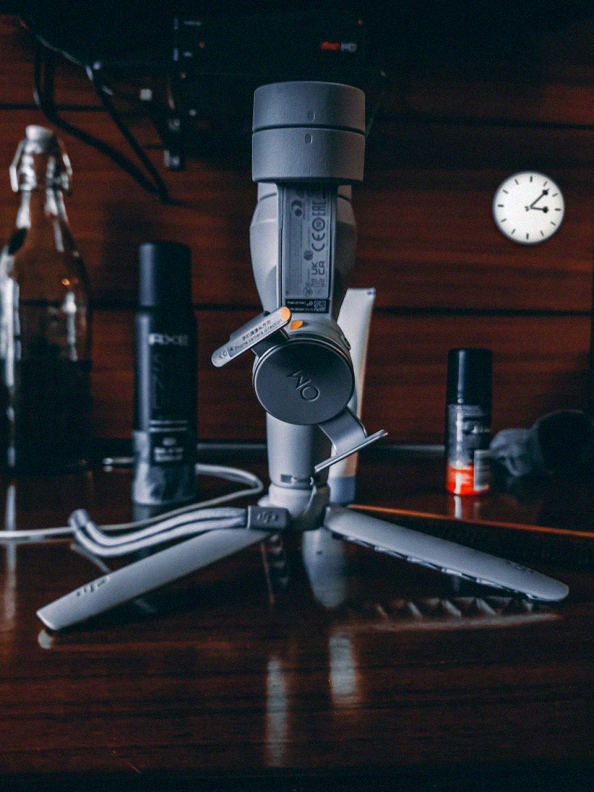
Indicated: 3 h 07 min
